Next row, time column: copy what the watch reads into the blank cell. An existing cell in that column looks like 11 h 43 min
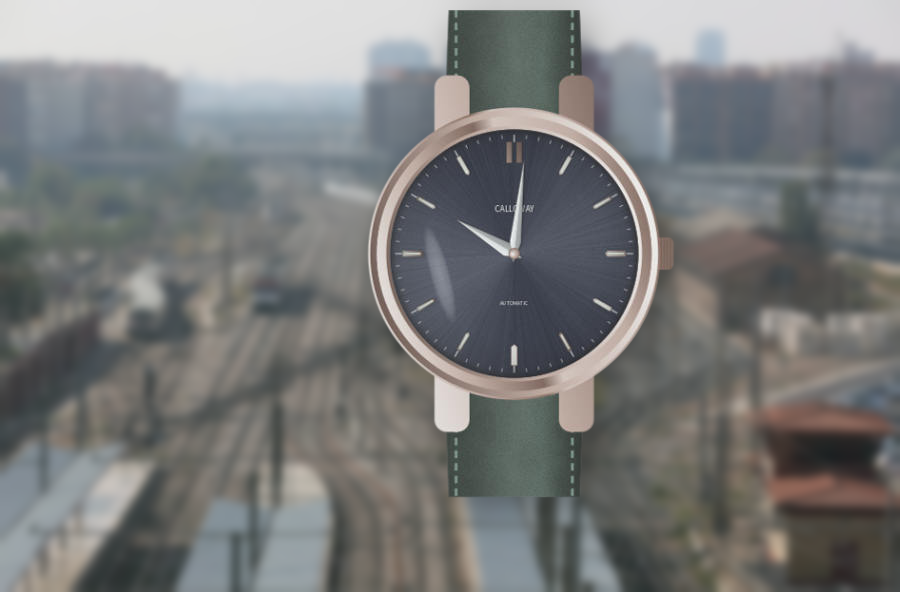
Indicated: 10 h 01 min
